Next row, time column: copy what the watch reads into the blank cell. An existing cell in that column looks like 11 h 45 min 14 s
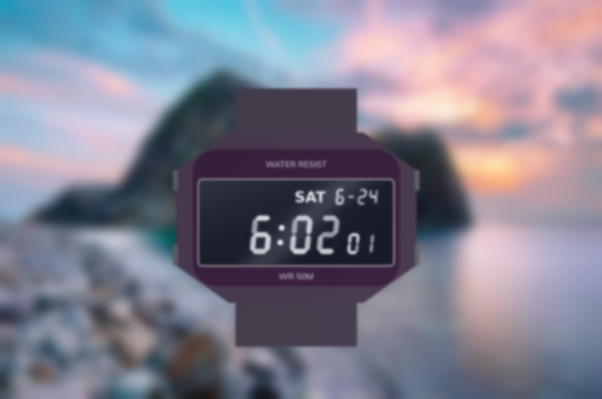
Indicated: 6 h 02 min 01 s
